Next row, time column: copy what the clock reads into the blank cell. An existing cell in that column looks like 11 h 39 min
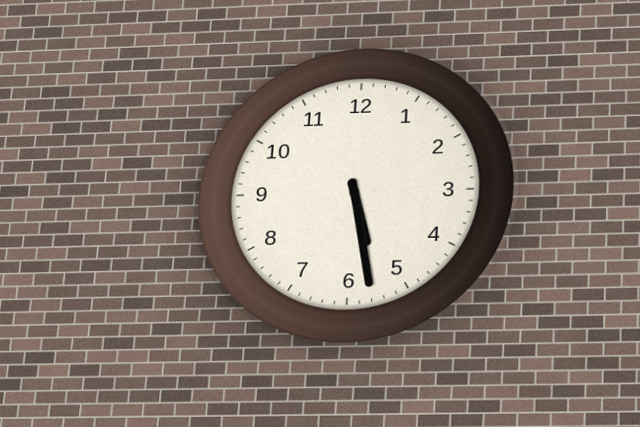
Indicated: 5 h 28 min
